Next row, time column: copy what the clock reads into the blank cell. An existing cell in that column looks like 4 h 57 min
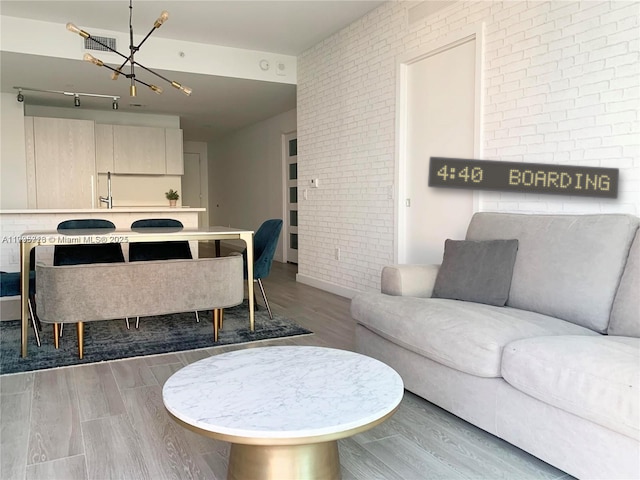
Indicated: 4 h 40 min
